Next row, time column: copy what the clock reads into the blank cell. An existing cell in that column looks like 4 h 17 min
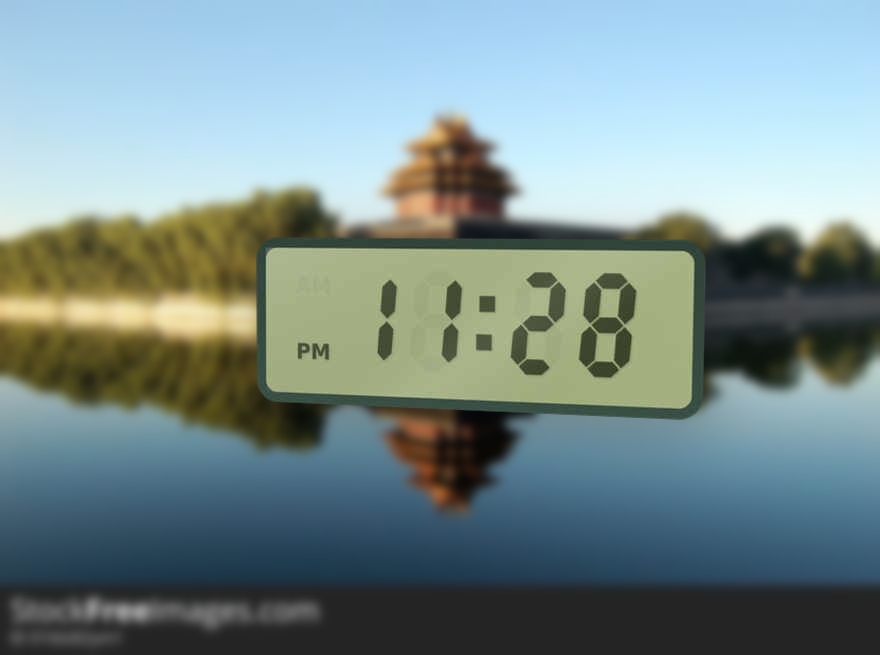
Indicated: 11 h 28 min
